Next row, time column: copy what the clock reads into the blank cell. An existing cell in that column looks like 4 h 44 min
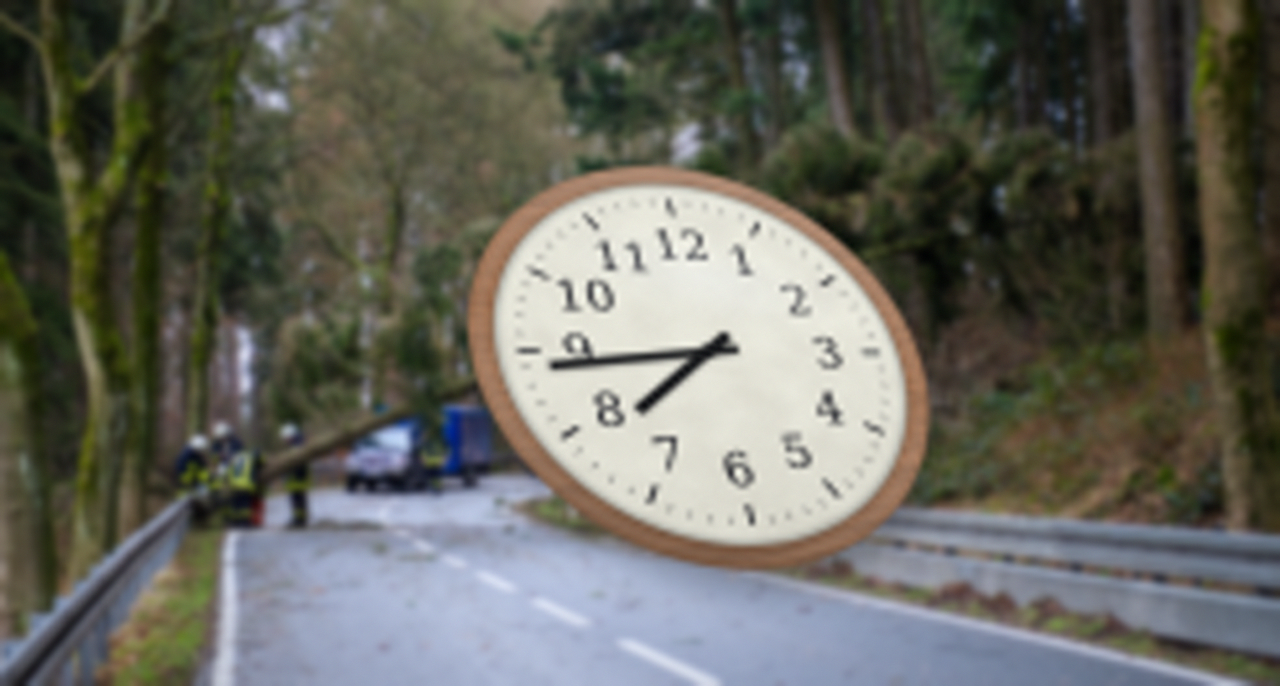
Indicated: 7 h 44 min
